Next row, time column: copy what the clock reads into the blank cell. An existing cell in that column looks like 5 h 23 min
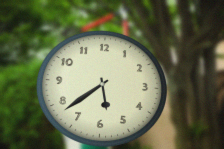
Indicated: 5 h 38 min
